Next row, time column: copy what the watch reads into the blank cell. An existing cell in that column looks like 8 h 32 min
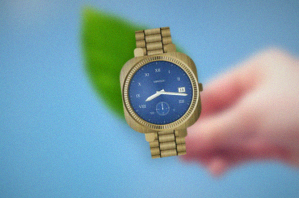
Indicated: 8 h 17 min
